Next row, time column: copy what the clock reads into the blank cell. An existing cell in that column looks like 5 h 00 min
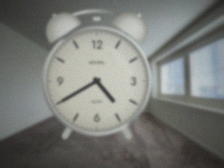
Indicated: 4 h 40 min
